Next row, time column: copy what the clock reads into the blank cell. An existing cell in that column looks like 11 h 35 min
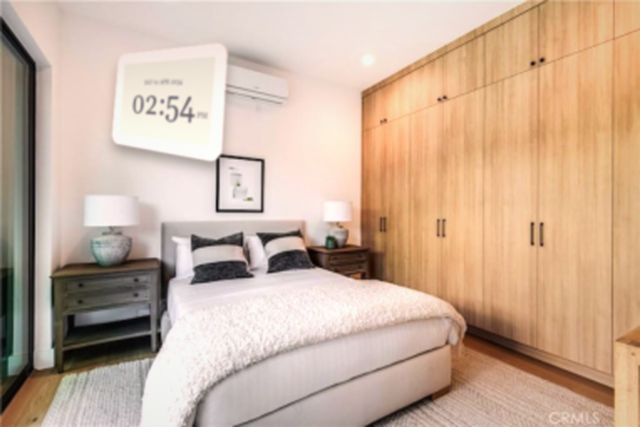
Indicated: 2 h 54 min
